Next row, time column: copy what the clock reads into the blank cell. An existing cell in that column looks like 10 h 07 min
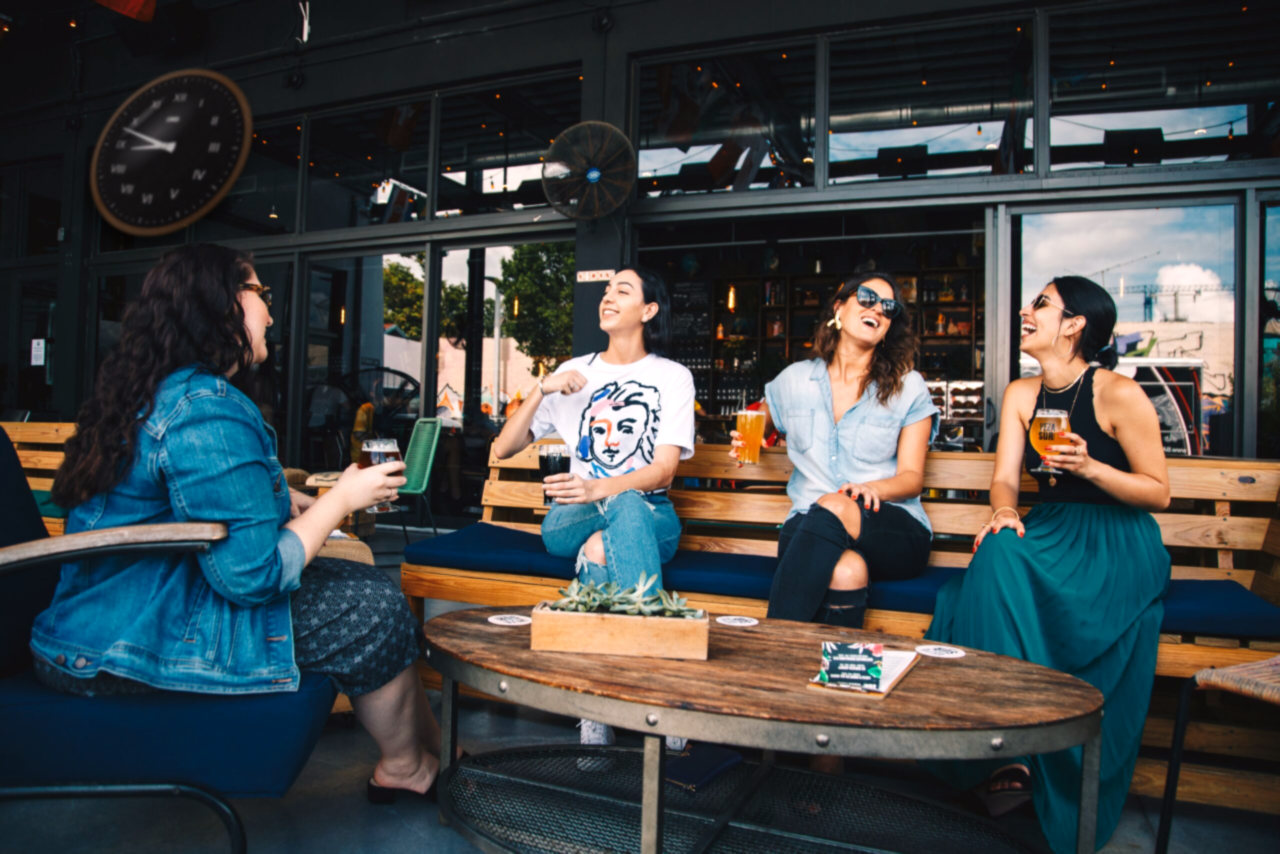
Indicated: 8 h 48 min
